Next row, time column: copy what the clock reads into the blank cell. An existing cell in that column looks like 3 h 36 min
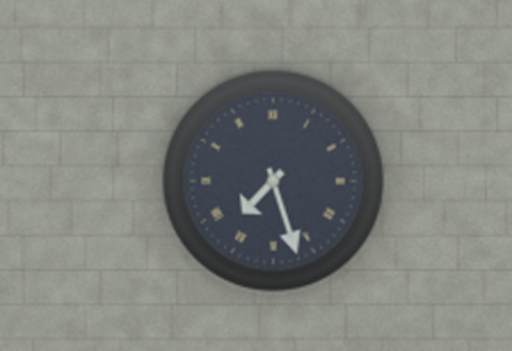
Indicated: 7 h 27 min
